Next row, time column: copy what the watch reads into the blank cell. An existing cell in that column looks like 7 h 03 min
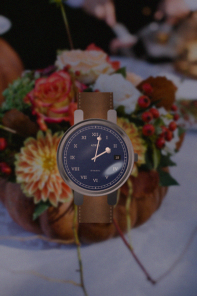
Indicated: 2 h 02 min
